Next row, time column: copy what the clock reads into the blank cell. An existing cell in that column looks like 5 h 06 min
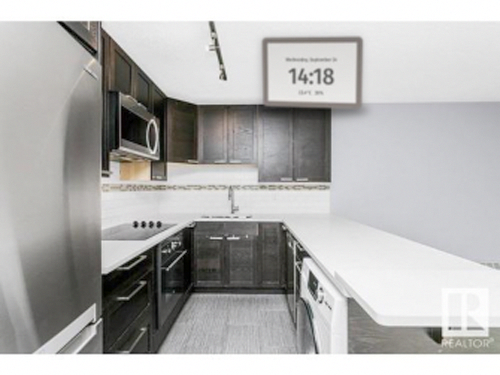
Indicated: 14 h 18 min
